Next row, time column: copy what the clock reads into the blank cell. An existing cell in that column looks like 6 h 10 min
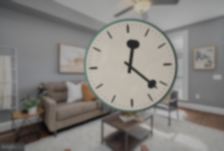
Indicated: 12 h 22 min
